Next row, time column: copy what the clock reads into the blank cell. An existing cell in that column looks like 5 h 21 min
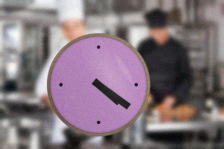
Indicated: 4 h 21 min
